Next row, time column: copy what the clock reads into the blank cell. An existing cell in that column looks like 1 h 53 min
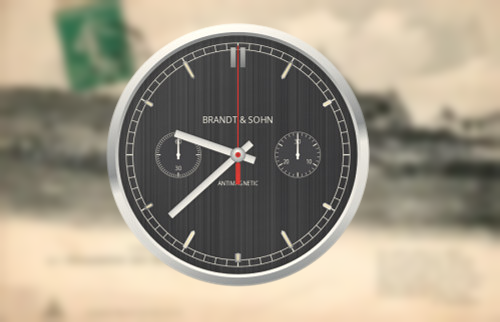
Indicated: 9 h 38 min
